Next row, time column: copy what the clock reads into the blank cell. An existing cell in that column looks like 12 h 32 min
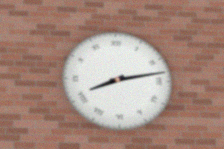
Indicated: 8 h 13 min
